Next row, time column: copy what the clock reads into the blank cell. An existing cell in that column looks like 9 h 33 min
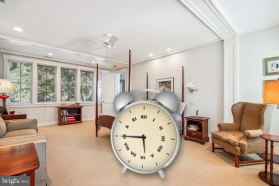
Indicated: 5 h 45 min
